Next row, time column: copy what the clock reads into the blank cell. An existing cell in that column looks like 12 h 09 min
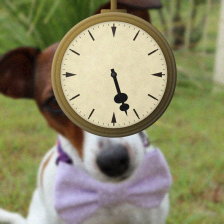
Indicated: 5 h 27 min
